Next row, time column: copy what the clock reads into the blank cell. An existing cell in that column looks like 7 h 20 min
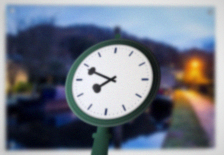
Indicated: 7 h 49 min
